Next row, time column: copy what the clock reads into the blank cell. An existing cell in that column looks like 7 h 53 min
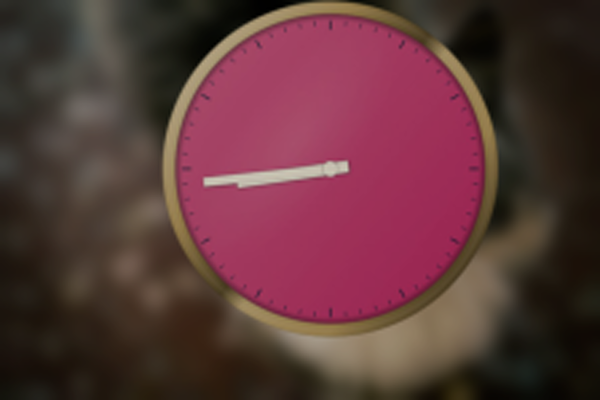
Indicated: 8 h 44 min
